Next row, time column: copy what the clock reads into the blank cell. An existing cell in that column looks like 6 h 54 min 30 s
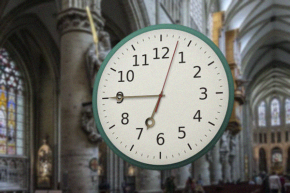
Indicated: 6 h 45 min 03 s
